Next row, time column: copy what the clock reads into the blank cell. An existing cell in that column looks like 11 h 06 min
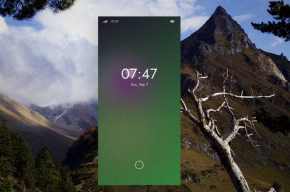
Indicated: 7 h 47 min
